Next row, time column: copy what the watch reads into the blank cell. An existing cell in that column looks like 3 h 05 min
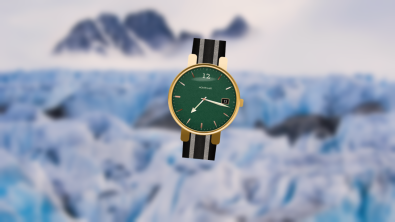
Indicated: 7 h 17 min
